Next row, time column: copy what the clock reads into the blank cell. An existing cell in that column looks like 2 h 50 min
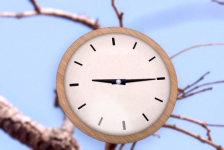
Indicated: 9 h 15 min
